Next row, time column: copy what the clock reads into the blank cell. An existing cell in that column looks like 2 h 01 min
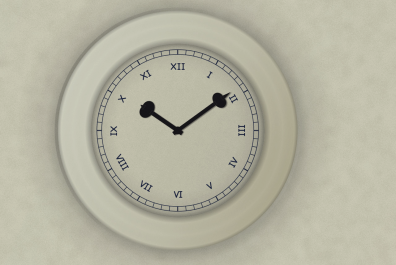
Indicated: 10 h 09 min
